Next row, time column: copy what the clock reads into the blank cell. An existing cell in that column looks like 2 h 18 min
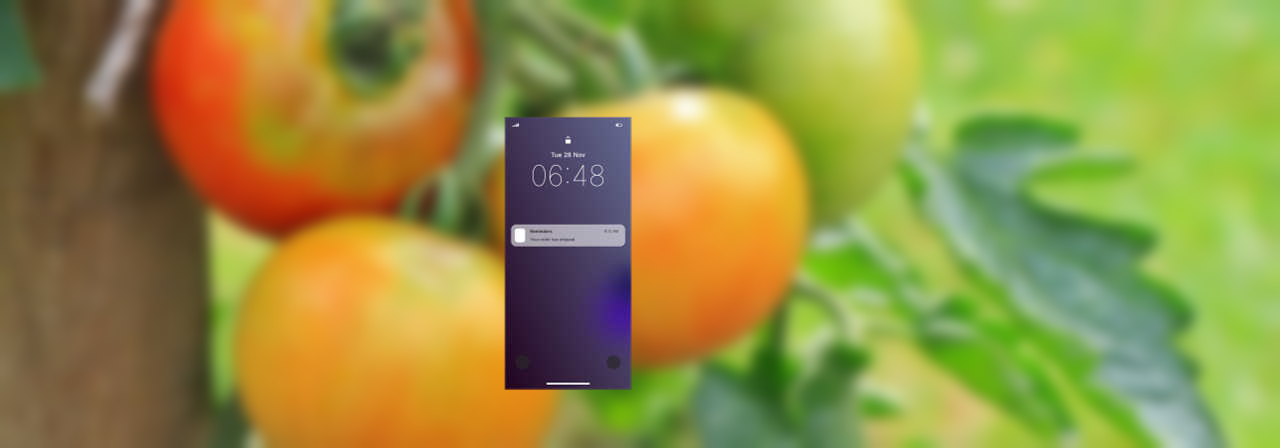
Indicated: 6 h 48 min
